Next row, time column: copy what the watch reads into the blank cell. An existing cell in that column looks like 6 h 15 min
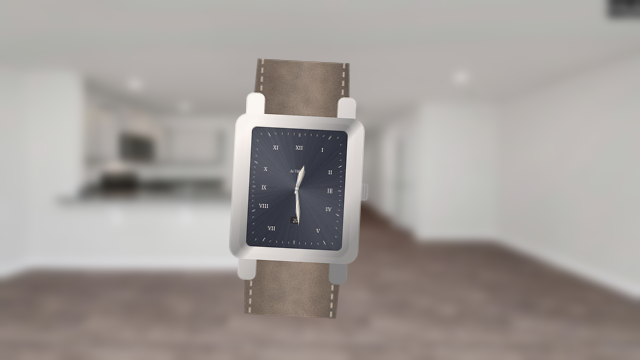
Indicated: 12 h 29 min
